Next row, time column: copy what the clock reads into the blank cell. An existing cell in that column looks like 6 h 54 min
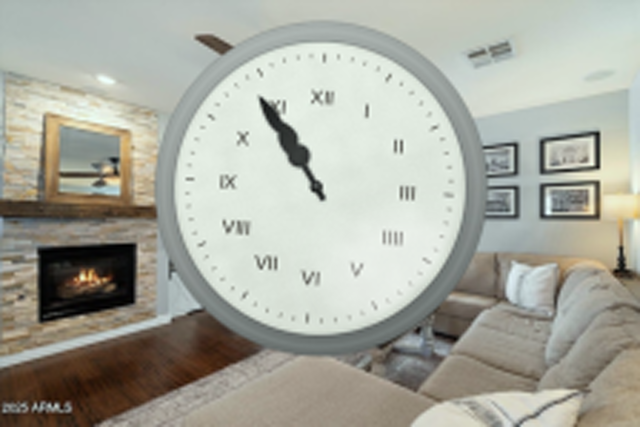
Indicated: 10 h 54 min
